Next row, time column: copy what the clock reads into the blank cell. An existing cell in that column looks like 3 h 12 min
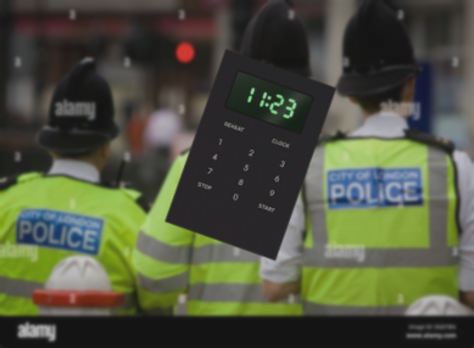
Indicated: 11 h 23 min
